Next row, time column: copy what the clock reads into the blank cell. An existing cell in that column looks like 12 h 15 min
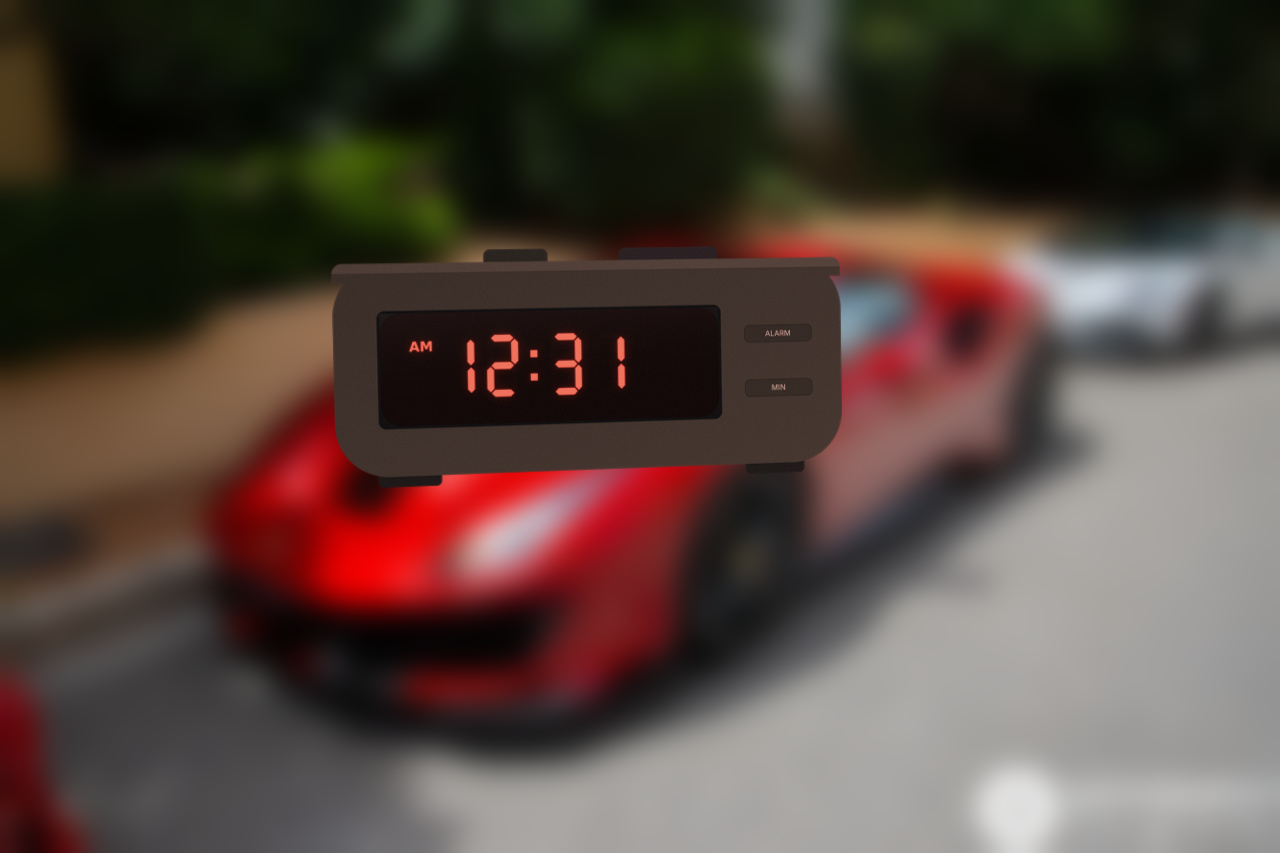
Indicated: 12 h 31 min
